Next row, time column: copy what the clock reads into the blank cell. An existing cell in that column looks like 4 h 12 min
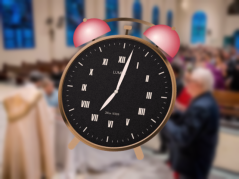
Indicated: 7 h 02 min
